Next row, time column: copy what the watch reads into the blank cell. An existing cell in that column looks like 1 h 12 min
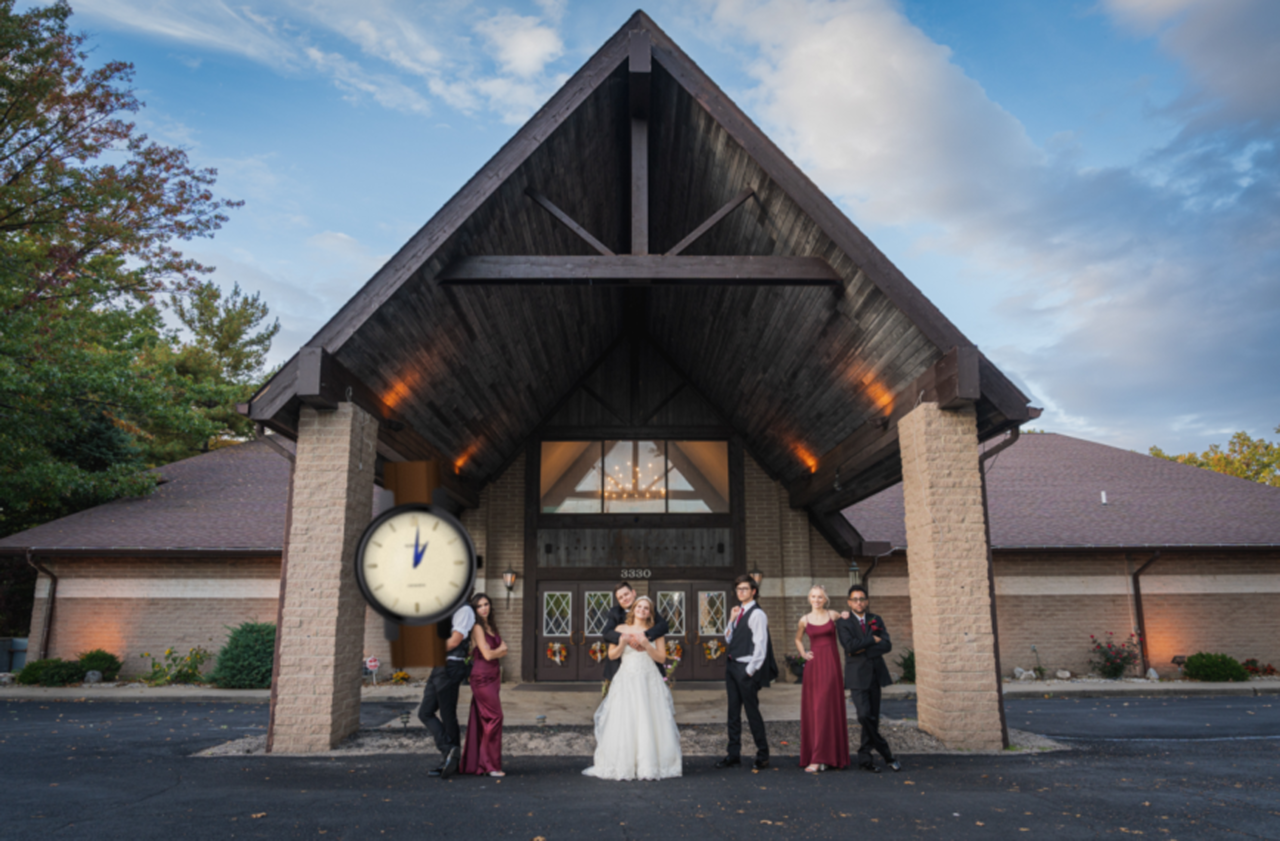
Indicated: 1 h 01 min
